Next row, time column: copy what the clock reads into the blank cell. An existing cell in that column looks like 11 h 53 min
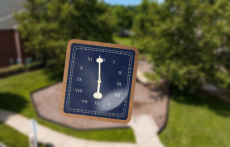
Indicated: 5 h 59 min
